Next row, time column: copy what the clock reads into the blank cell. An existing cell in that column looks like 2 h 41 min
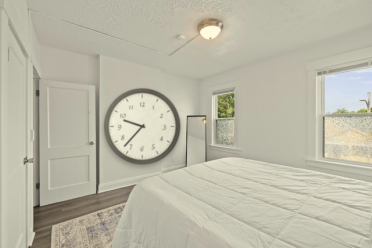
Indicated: 9 h 37 min
